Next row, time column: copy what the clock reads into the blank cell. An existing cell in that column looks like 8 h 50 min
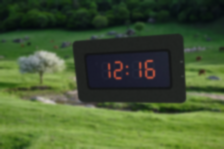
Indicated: 12 h 16 min
